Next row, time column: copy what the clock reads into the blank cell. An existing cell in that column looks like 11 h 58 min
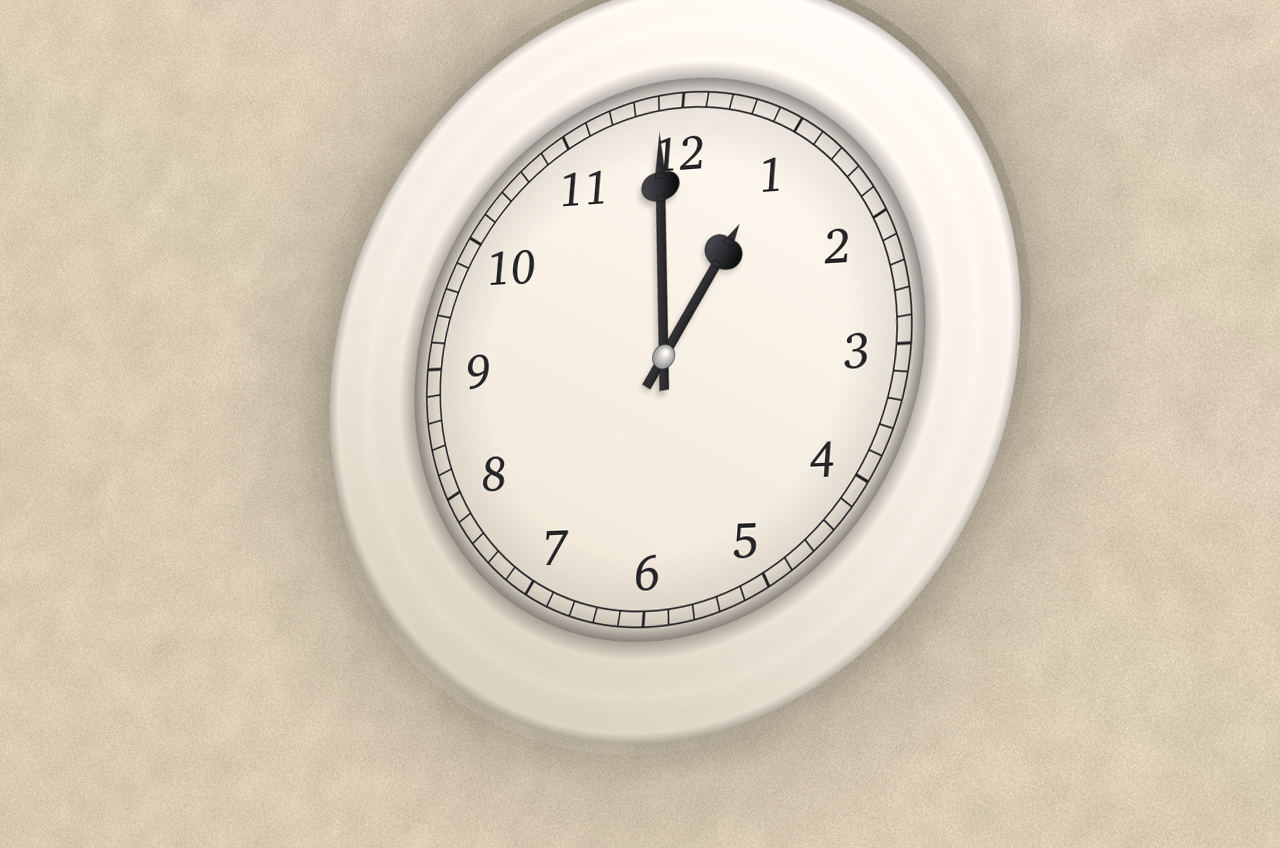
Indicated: 12 h 59 min
